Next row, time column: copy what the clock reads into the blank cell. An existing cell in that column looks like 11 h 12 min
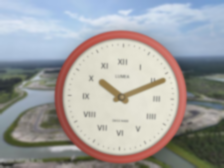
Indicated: 10 h 11 min
